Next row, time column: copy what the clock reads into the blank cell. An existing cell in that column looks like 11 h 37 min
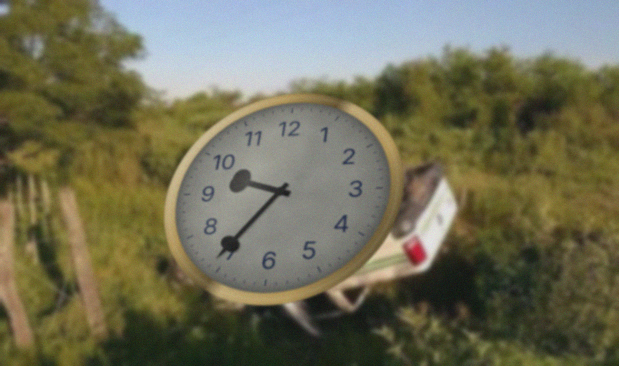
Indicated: 9 h 36 min
